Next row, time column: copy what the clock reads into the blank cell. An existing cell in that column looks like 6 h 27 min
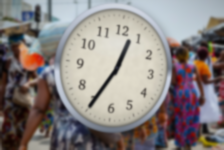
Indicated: 12 h 35 min
